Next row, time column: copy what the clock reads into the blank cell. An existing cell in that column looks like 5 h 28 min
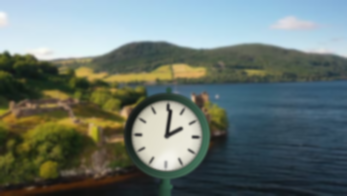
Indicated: 2 h 01 min
